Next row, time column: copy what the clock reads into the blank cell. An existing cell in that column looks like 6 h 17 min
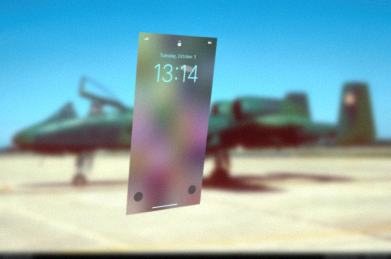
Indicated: 13 h 14 min
